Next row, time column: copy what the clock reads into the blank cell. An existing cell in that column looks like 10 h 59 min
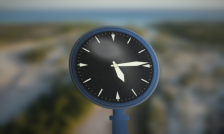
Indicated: 5 h 14 min
